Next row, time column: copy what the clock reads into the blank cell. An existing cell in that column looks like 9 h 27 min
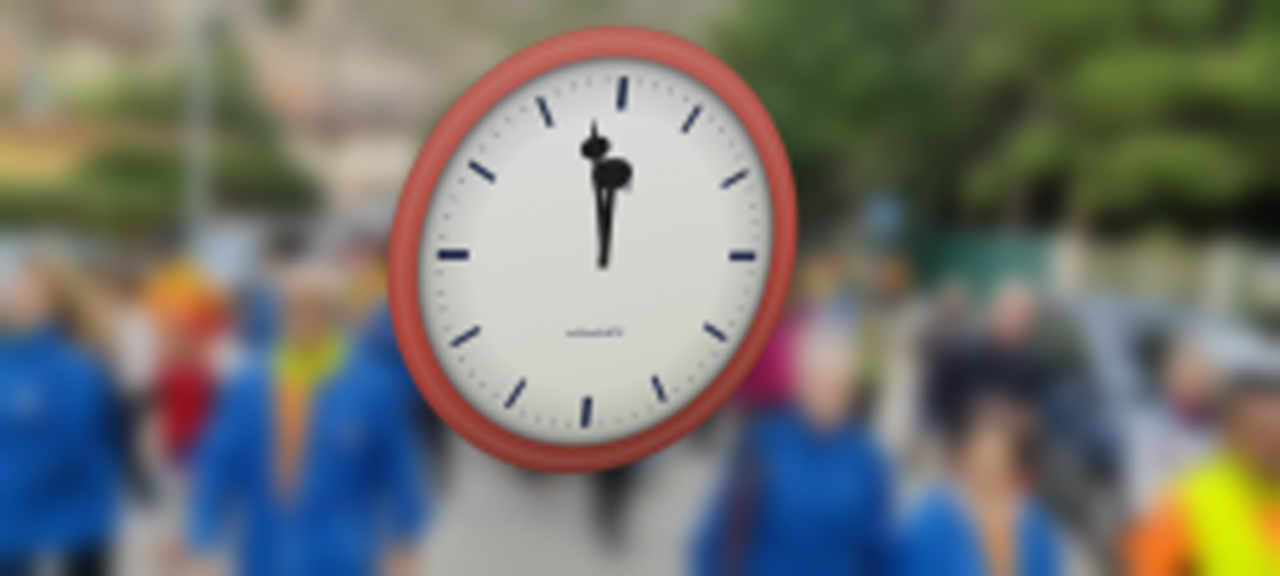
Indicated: 11 h 58 min
